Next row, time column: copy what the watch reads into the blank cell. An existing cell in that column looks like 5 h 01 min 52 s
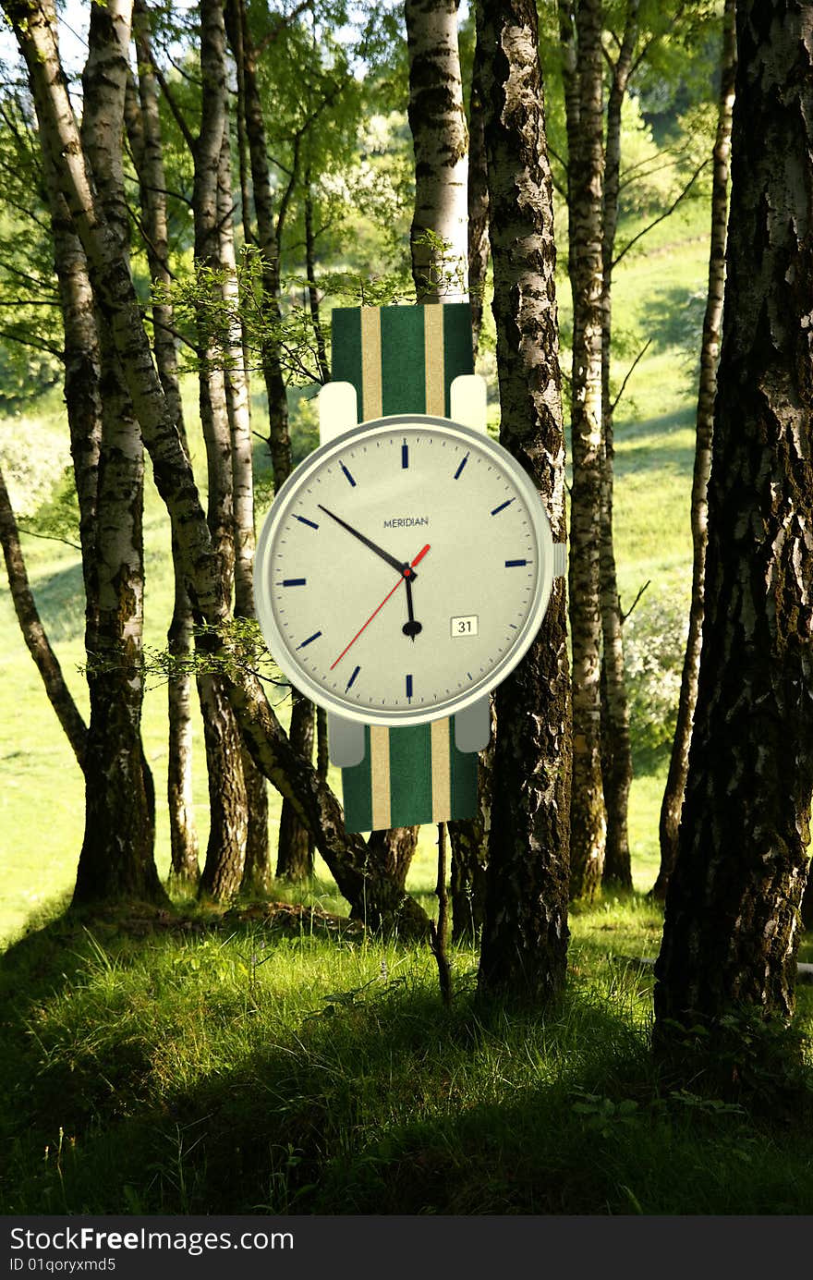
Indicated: 5 h 51 min 37 s
